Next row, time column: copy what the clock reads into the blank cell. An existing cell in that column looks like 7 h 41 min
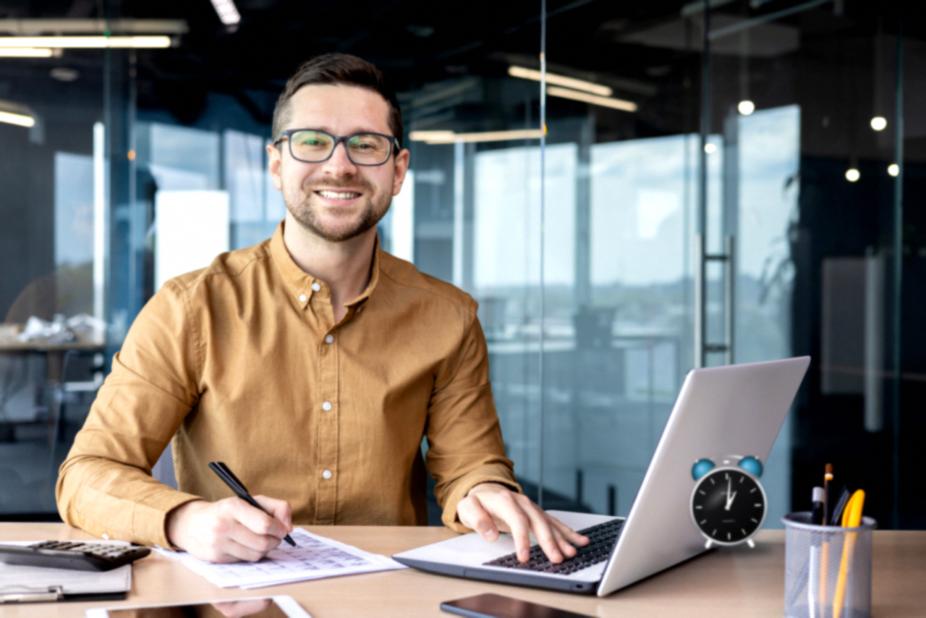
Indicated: 1 h 01 min
